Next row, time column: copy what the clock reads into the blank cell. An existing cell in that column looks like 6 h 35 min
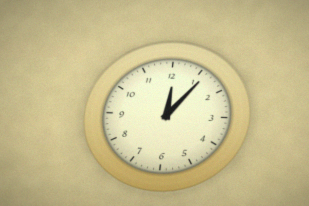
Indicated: 12 h 06 min
